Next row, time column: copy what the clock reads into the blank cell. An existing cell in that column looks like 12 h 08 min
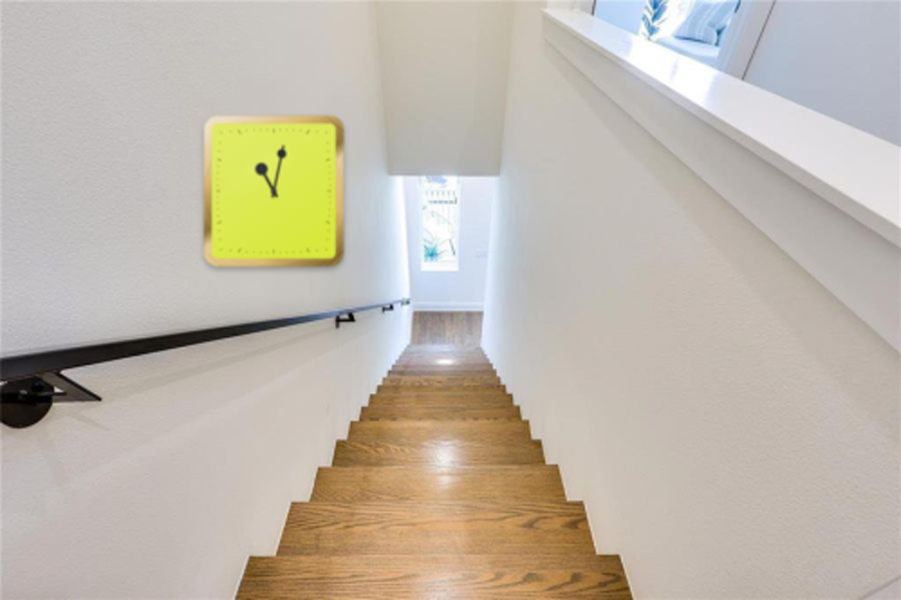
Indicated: 11 h 02 min
